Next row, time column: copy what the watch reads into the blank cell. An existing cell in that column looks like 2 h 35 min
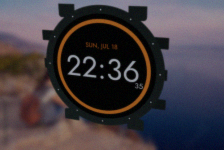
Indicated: 22 h 36 min
